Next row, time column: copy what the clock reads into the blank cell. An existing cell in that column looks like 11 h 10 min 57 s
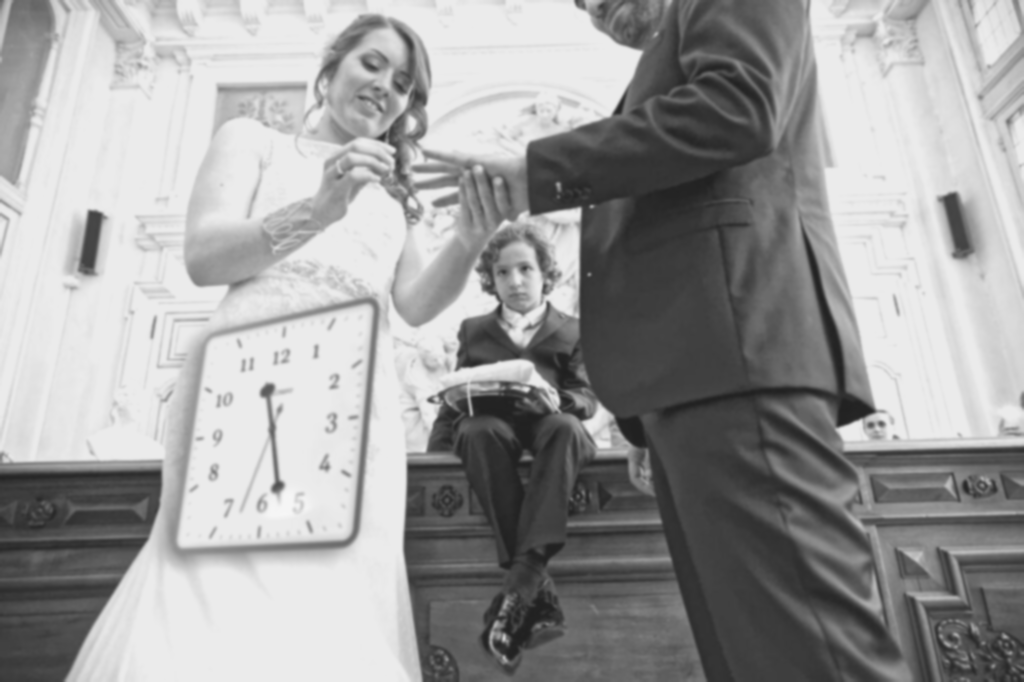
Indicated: 11 h 27 min 33 s
